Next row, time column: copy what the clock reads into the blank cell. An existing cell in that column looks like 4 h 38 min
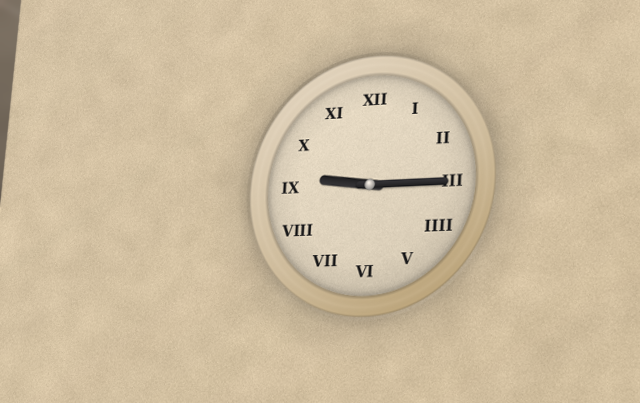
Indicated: 9 h 15 min
